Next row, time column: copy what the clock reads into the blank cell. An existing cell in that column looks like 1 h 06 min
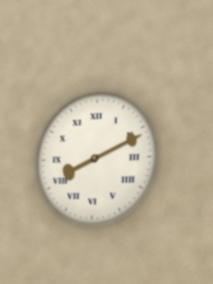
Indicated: 8 h 11 min
